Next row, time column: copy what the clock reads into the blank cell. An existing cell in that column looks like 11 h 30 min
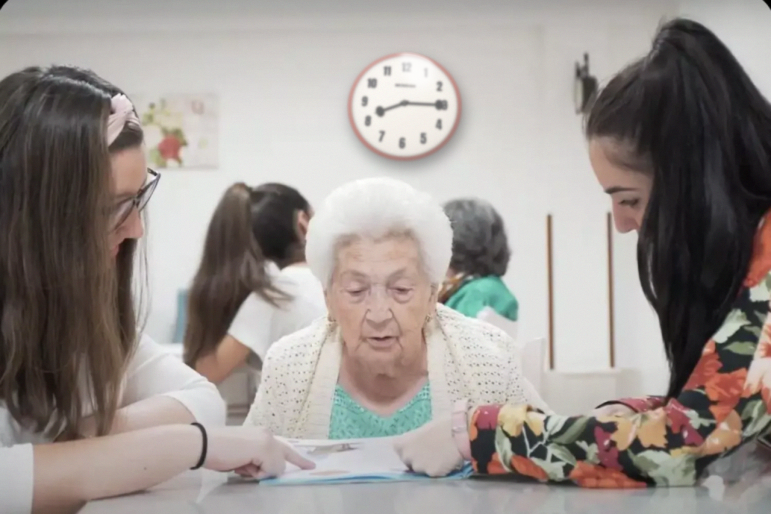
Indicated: 8 h 15 min
